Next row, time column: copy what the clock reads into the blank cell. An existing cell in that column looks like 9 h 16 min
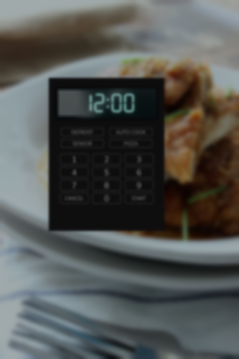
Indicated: 12 h 00 min
